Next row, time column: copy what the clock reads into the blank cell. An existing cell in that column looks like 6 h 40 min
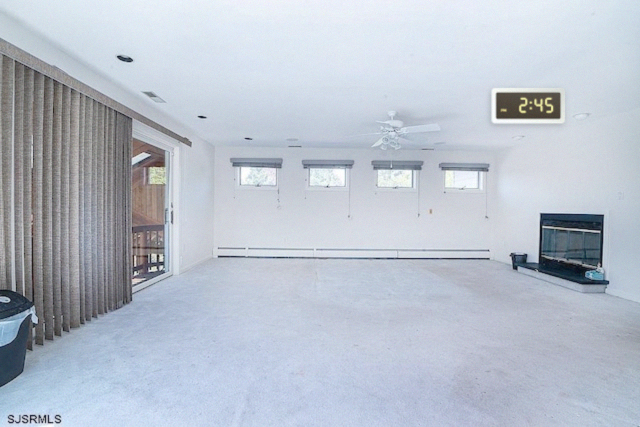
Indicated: 2 h 45 min
